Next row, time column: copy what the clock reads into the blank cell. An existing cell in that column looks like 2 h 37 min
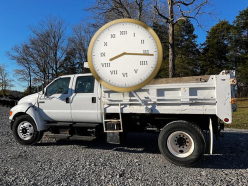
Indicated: 8 h 16 min
